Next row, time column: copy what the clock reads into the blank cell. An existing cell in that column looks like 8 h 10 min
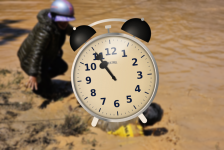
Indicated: 10 h 55 min
